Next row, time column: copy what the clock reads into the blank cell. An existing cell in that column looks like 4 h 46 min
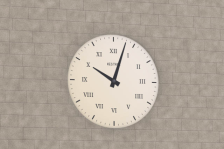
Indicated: 10 h 03 min
